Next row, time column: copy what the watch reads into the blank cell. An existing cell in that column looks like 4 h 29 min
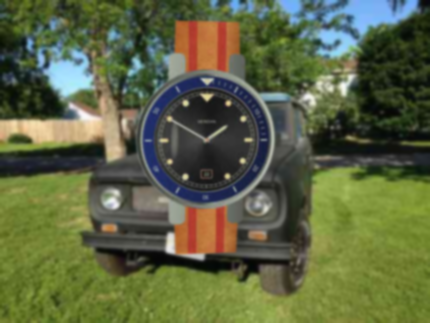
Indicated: 1 h 50 min
